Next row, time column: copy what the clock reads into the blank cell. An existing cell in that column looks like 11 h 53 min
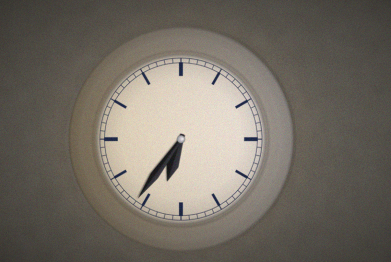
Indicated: 6 h 36 min
